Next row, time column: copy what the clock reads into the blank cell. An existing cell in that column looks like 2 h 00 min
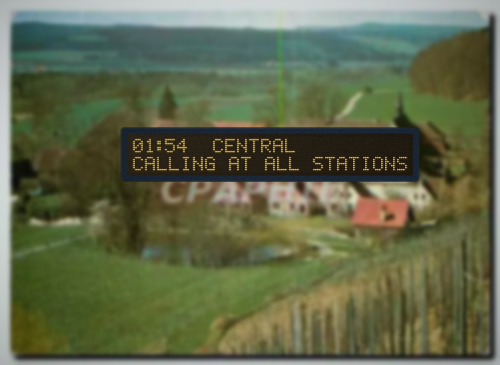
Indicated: 1 h 54 min
